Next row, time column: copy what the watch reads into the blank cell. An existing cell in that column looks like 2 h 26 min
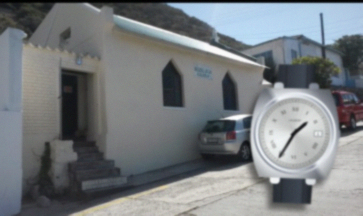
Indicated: 1 h 35 min
